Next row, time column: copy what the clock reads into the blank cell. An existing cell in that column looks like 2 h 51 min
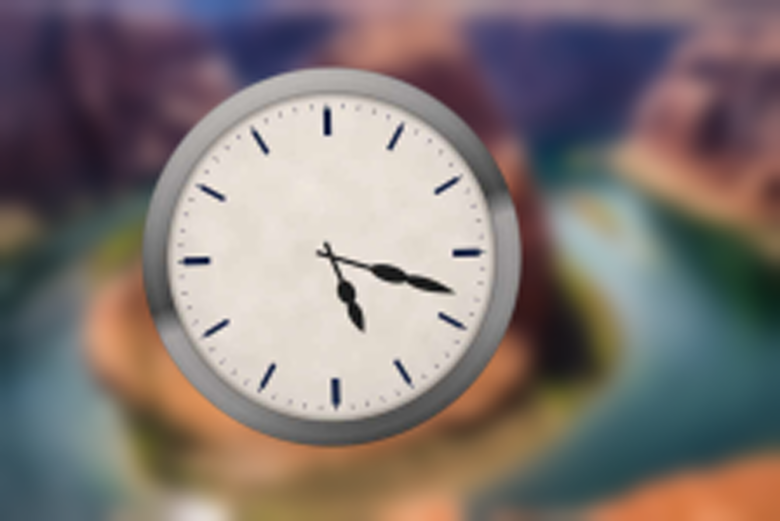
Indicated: 5 h 18 min
